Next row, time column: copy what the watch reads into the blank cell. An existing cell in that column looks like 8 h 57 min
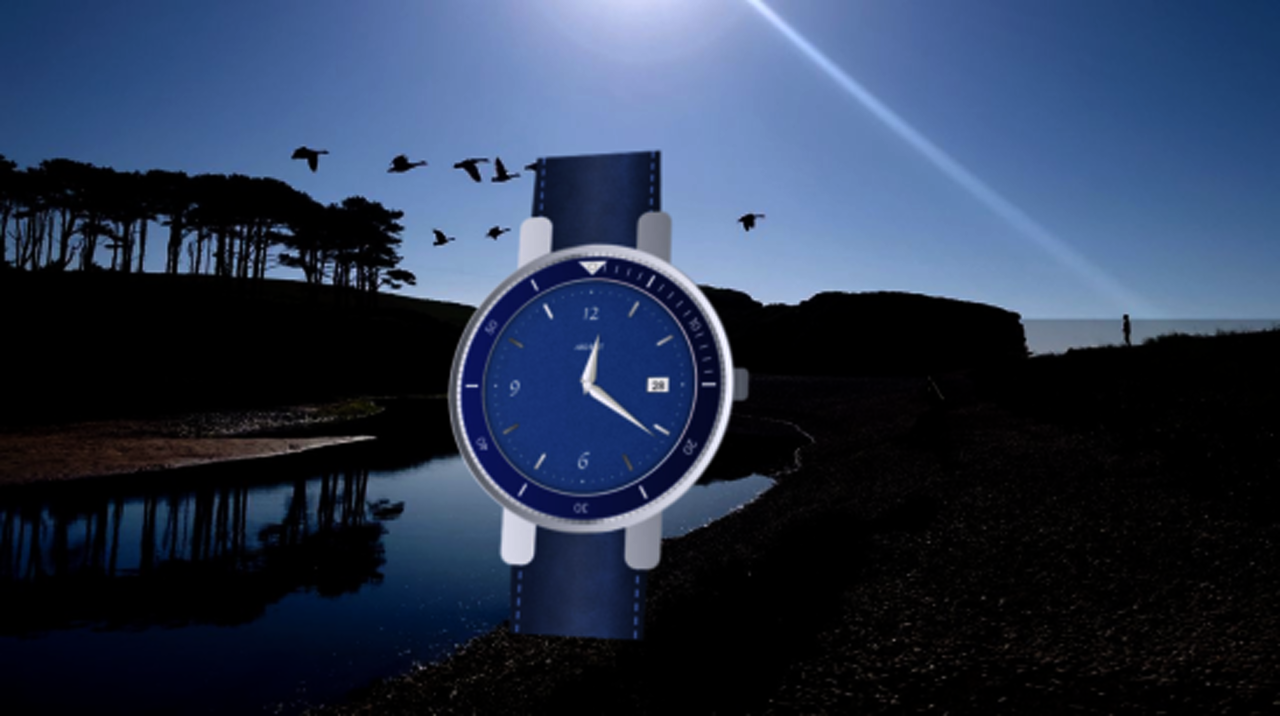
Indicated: 12 h 21 min
